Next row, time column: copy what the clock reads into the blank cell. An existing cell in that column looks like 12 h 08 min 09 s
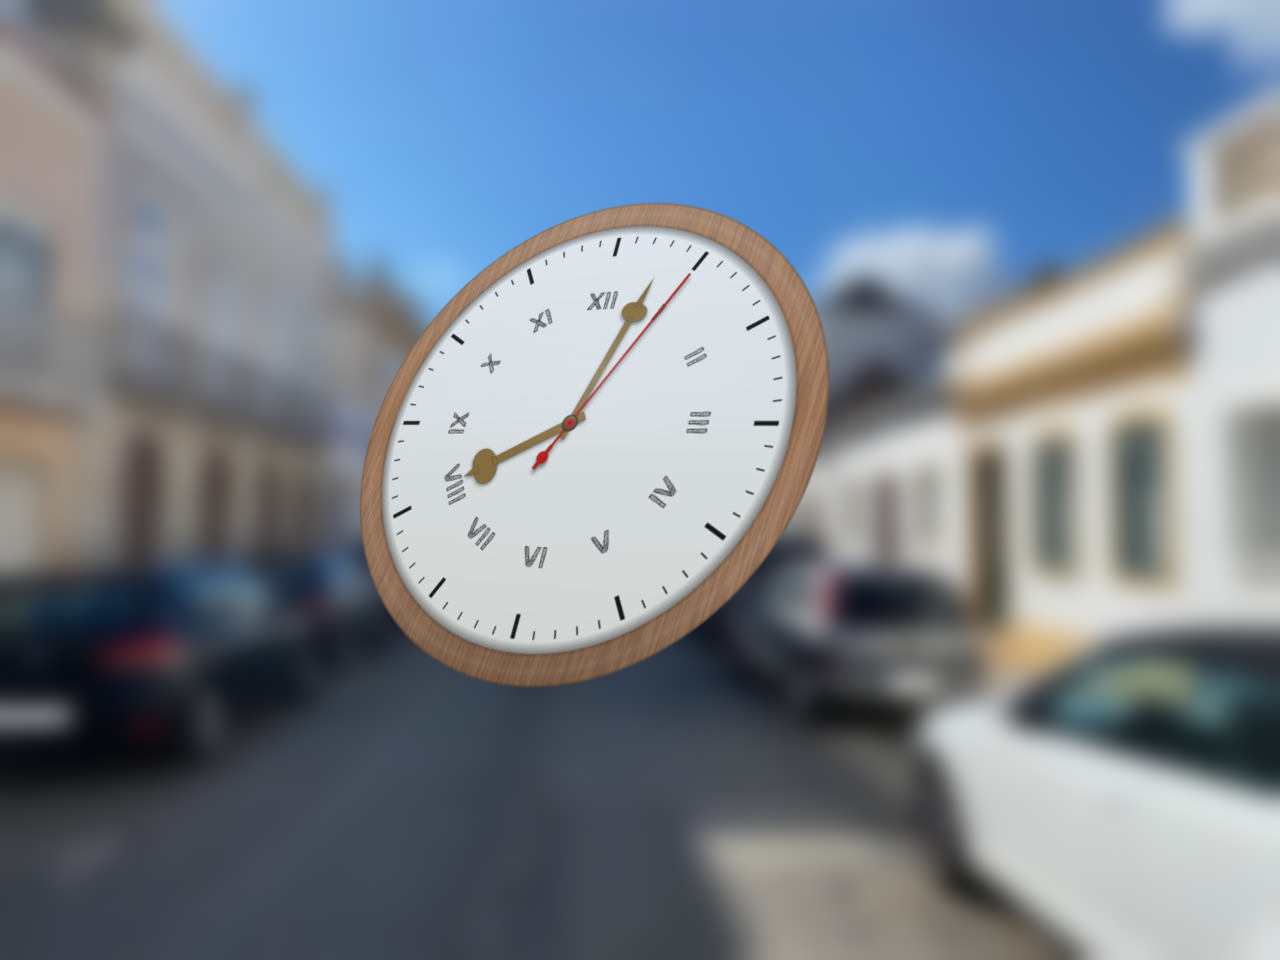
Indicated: 8 h 03 min 05 s
